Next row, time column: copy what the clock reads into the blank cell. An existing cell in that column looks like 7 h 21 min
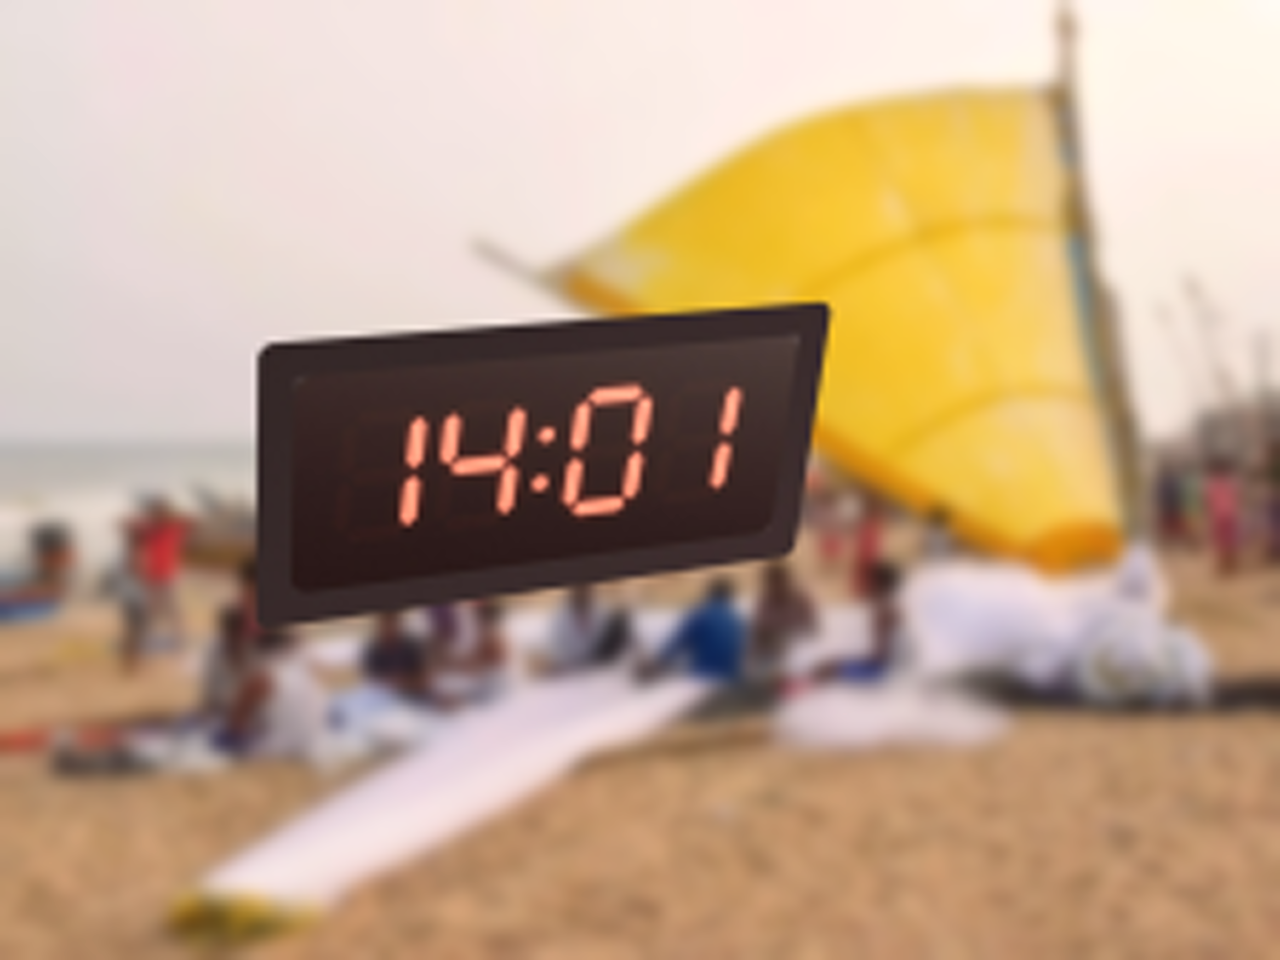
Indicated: 14 h 01 min
